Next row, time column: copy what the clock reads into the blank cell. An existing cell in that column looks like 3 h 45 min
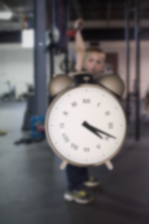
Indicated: 4 h 19 min
